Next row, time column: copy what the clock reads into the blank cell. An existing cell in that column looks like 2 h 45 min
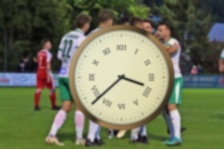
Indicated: 3 h 38 min
